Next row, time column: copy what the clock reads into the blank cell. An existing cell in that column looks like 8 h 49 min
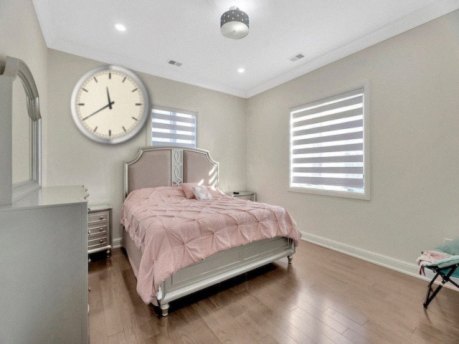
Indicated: 11 h 40 min
